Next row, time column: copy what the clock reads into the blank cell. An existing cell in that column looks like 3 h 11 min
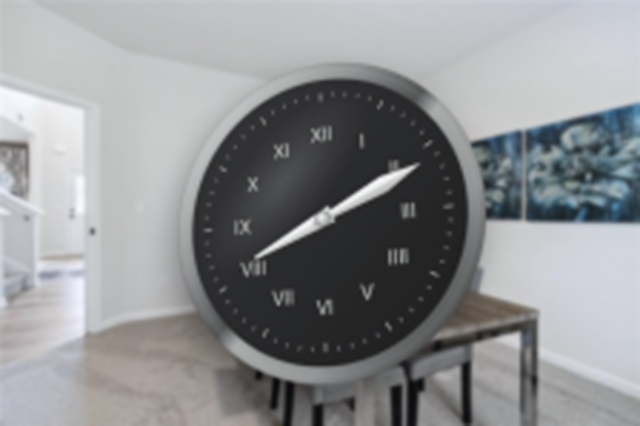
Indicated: 8 h 11 min
